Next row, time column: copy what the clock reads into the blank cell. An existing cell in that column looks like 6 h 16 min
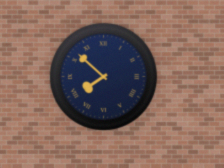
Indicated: 7 h 52 min
